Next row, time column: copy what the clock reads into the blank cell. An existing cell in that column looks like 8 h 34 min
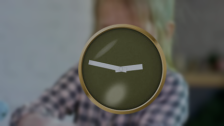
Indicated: 2 h 47 min
